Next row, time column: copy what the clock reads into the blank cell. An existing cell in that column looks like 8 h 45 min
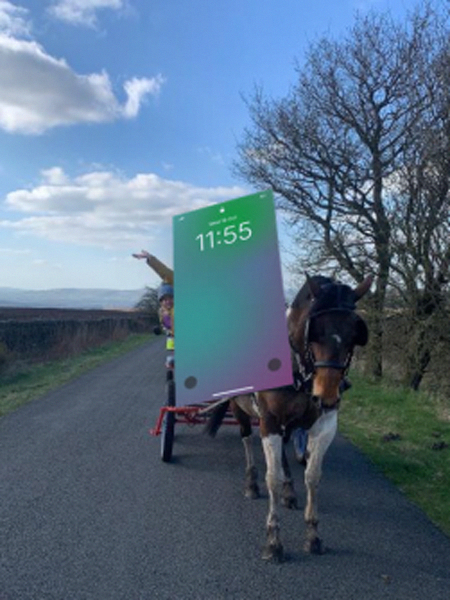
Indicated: 11 h 55 min
